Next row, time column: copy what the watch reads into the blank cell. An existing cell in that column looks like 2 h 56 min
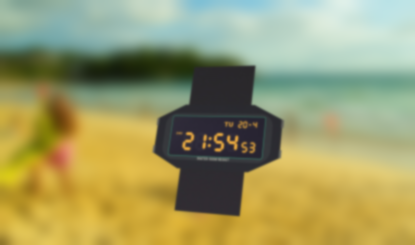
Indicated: 21 h 54 min
